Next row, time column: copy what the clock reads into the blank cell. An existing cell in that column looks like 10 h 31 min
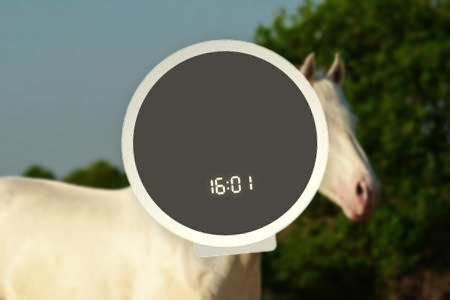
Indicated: 16 h 01 min
